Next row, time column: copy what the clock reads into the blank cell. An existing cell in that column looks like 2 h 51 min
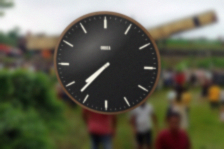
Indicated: 7 h 37 min
